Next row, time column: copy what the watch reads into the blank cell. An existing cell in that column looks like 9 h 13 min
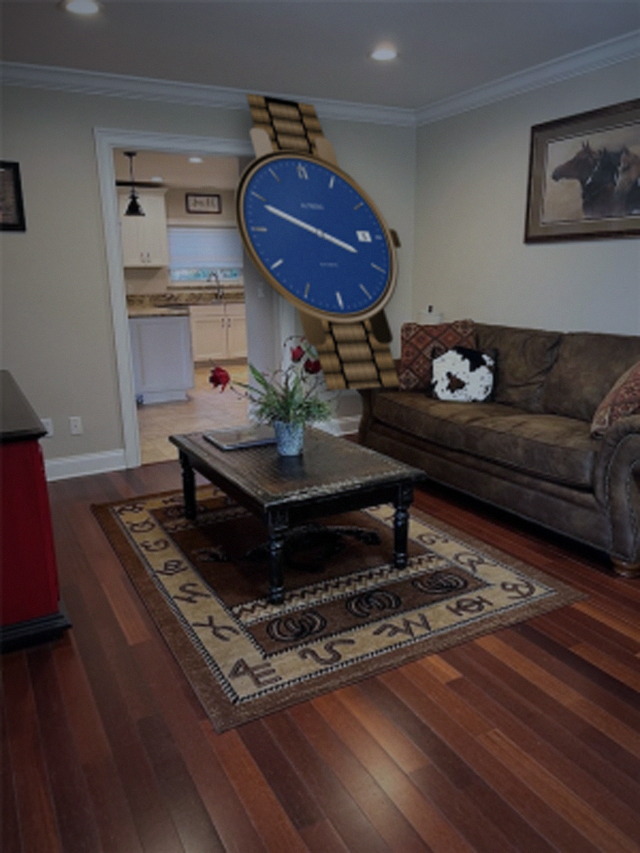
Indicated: 3 h 49 min
